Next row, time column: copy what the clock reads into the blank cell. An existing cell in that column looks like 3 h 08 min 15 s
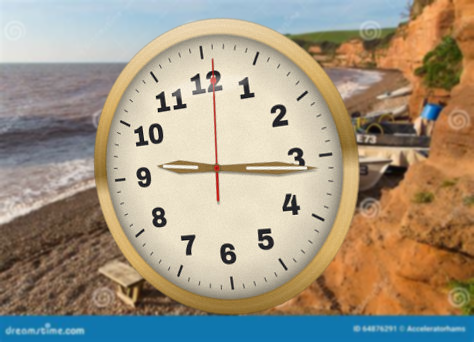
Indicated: 9 h 16 min 01 s
